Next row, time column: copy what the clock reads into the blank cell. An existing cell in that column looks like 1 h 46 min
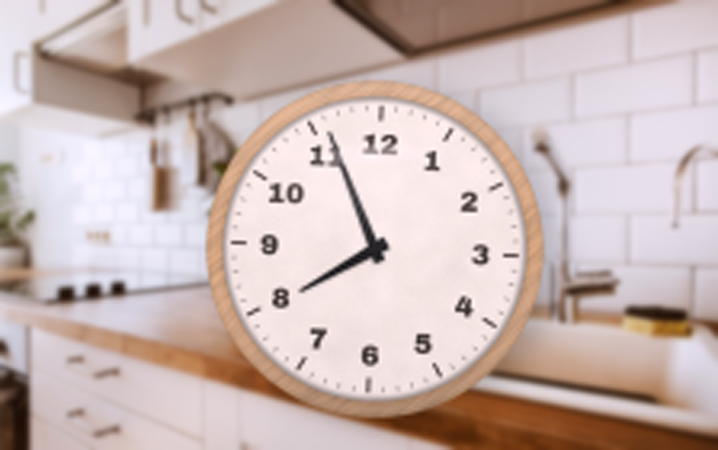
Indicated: 7 h 56 min
